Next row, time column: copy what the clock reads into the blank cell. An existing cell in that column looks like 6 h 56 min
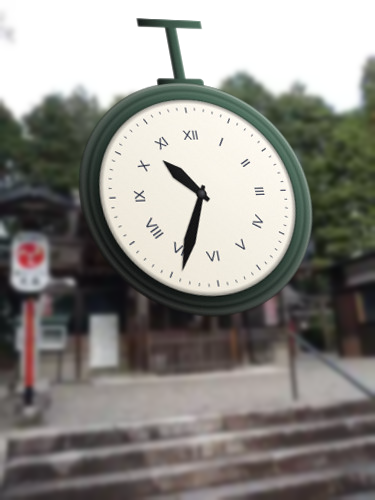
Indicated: 10 h 34 min
